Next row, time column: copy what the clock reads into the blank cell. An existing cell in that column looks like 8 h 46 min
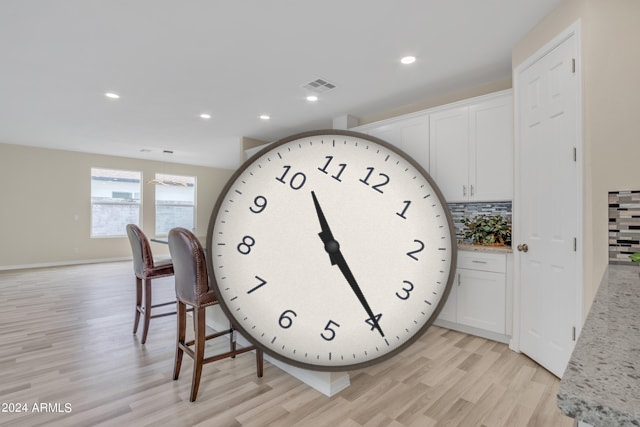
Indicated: 10 h 20 min
